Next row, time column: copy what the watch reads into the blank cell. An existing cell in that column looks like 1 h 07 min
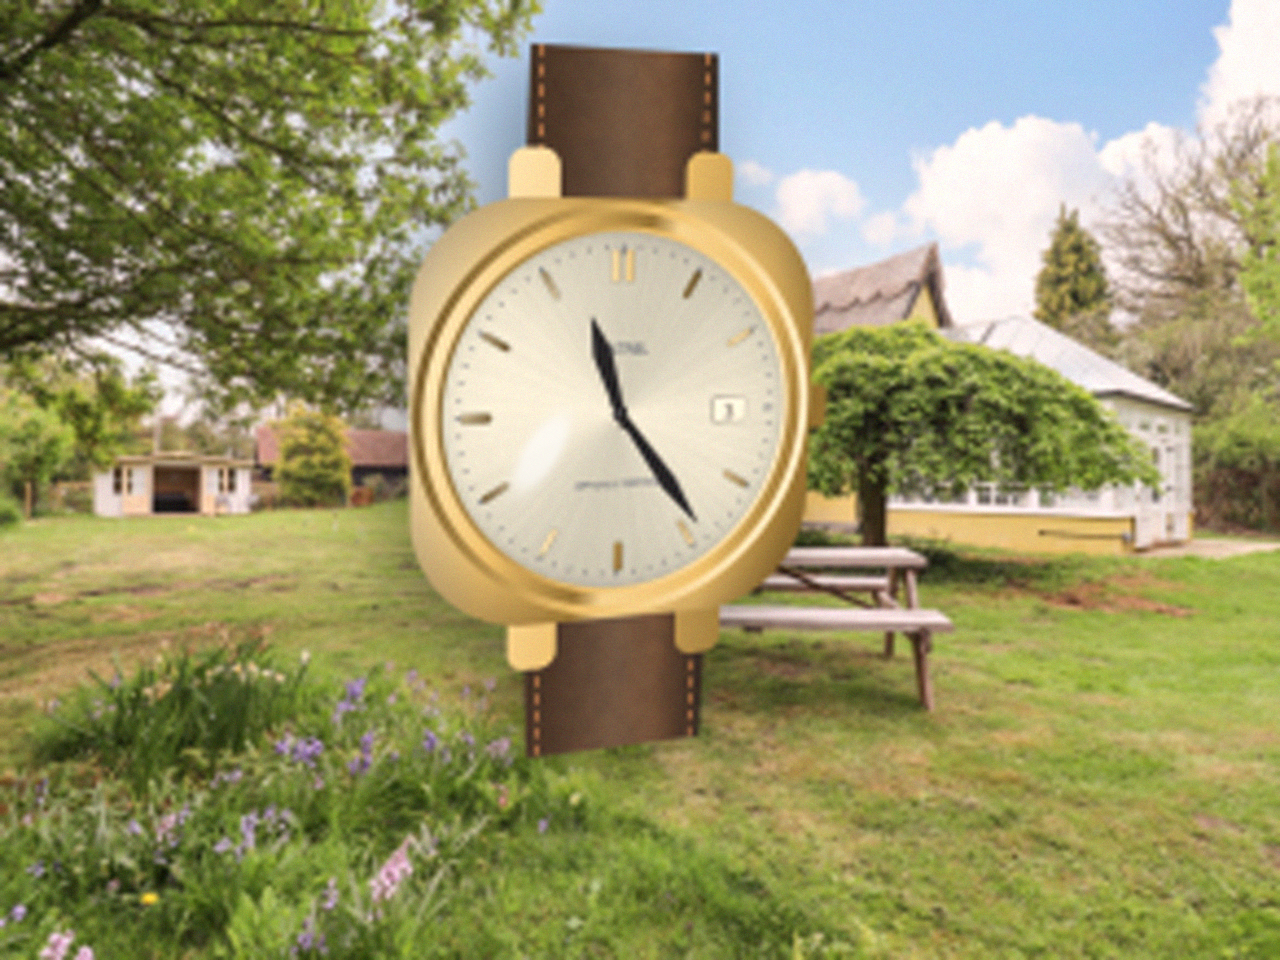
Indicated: 11 h 24 min
